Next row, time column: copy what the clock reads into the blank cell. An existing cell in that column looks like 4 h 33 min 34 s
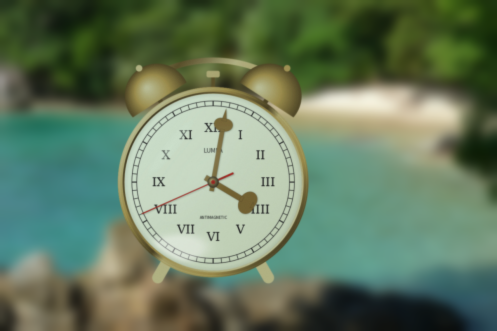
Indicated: 4 h 01 min 41 s
